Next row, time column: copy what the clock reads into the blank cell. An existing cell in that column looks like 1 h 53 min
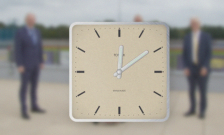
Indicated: 12 h 09 min
